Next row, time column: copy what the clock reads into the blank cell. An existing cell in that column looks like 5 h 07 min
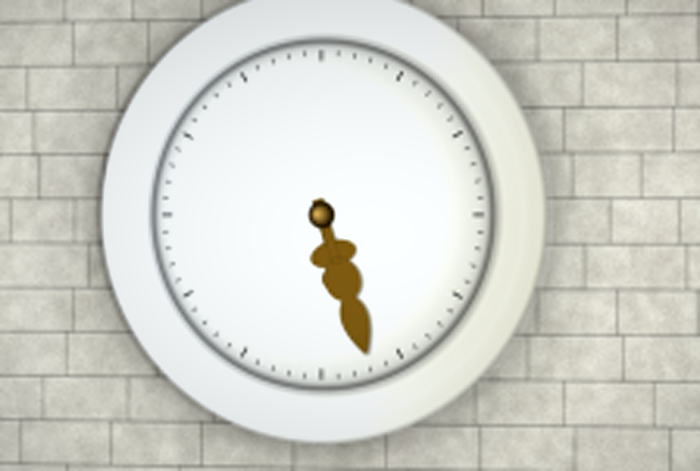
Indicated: 5 h 27 min
